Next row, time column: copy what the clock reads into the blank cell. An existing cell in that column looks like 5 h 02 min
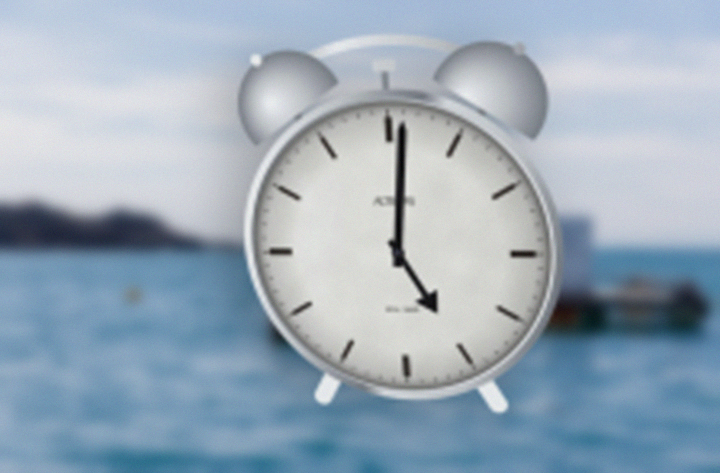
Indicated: 5 h 01 min
